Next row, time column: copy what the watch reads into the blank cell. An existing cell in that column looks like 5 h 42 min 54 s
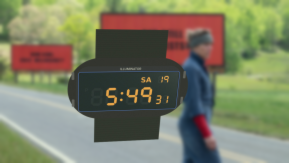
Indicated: 5 h 49 min 31 s
